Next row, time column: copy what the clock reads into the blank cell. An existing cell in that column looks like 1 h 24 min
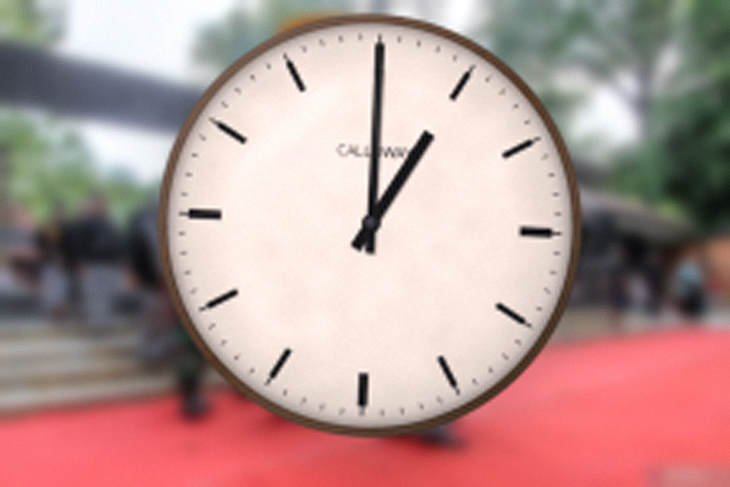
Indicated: 1 h 00 min
